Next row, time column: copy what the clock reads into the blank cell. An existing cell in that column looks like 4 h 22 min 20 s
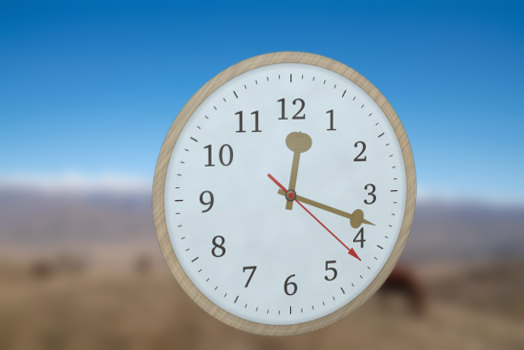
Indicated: 12 h 18 min 22 s
